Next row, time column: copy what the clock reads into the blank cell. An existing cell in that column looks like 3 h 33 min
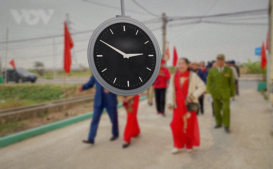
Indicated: 2 h 50 min
